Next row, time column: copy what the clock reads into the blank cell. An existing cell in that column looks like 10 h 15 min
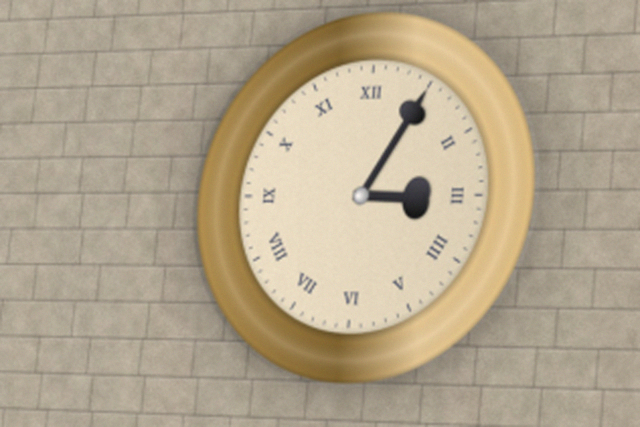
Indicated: 3 h 05 min
